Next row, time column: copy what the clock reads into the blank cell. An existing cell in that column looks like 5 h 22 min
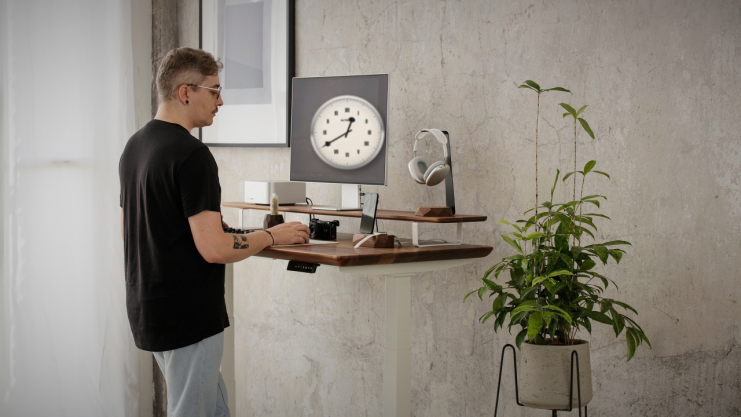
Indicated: 12 h 40 min
